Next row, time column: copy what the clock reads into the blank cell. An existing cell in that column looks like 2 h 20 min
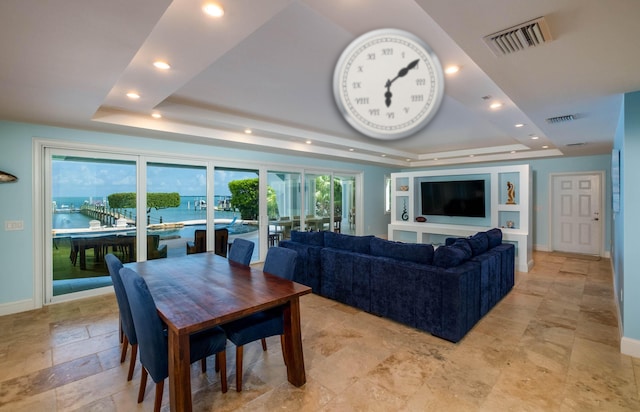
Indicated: 6 h 09 min
